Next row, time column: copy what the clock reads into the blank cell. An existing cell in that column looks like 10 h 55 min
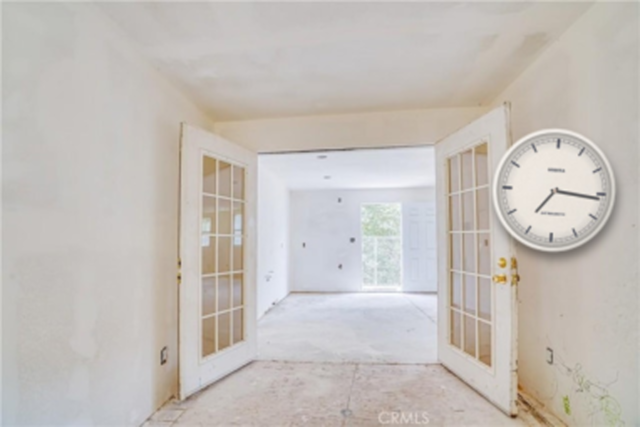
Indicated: 7 h 16 min
